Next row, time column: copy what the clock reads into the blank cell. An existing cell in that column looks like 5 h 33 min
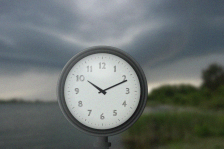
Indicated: 10 h 11 min
